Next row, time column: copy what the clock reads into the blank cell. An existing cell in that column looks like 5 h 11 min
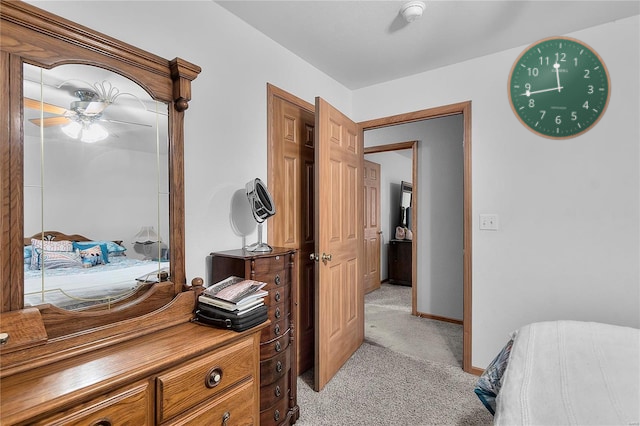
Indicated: 11 h 43 min
